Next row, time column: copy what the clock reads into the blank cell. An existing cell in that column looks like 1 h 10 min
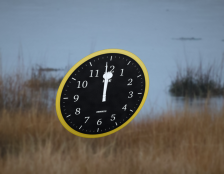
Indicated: 11 h 59 min
